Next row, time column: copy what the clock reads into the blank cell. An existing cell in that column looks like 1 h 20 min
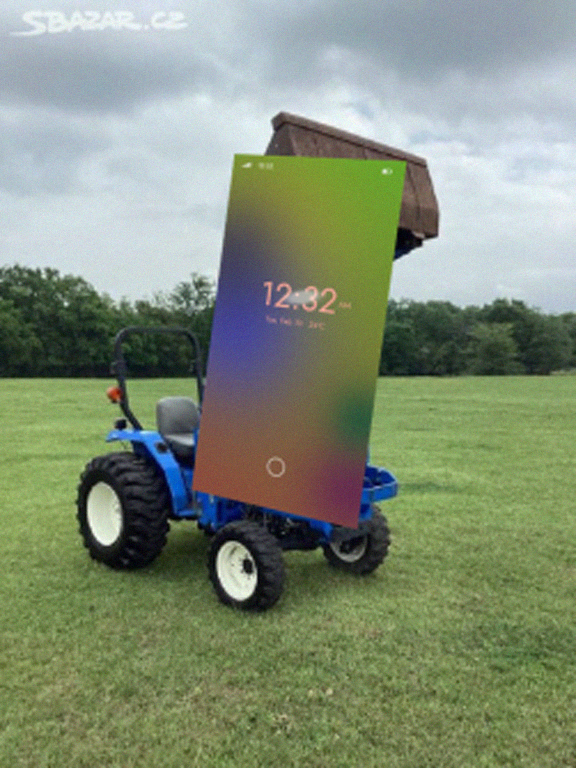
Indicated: 12 h 32 min
